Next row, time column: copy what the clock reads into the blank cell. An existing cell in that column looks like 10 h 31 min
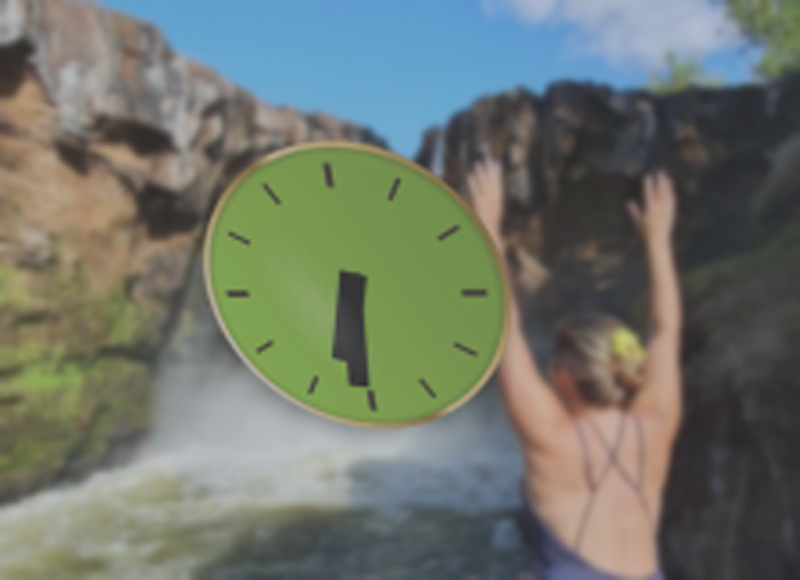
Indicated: 6 h 31 min
